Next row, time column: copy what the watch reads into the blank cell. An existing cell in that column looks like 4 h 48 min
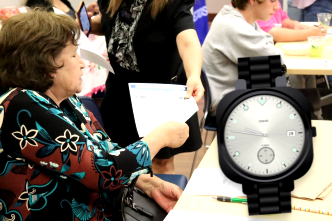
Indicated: 9 h 47 min
